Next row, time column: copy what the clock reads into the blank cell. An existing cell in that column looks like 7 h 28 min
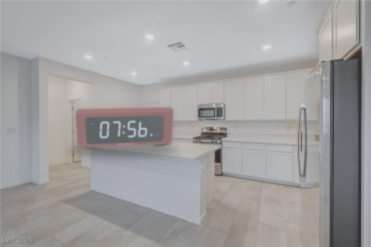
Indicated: 7 h 56 min
